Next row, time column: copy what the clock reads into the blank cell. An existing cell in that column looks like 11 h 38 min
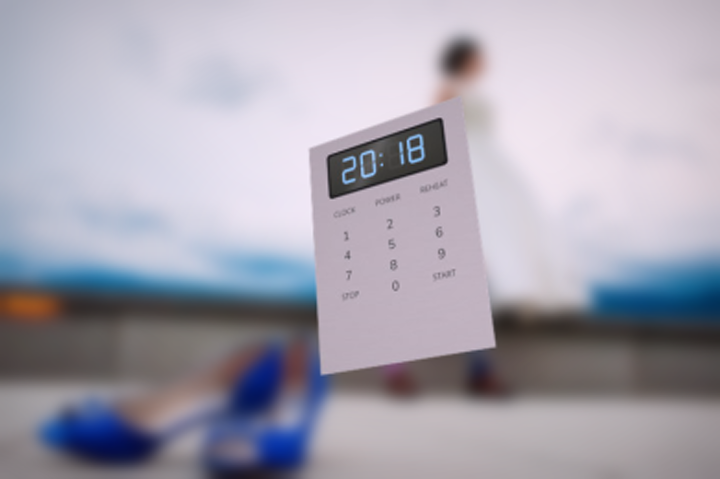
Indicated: 20 h 18 min
